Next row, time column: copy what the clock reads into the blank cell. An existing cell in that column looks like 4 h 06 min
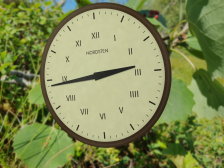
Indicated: 2 h 44 min
